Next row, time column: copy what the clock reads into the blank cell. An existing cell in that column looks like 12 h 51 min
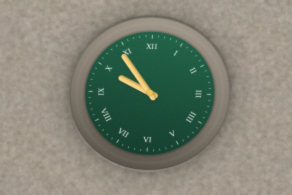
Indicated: 9 h 54 min
